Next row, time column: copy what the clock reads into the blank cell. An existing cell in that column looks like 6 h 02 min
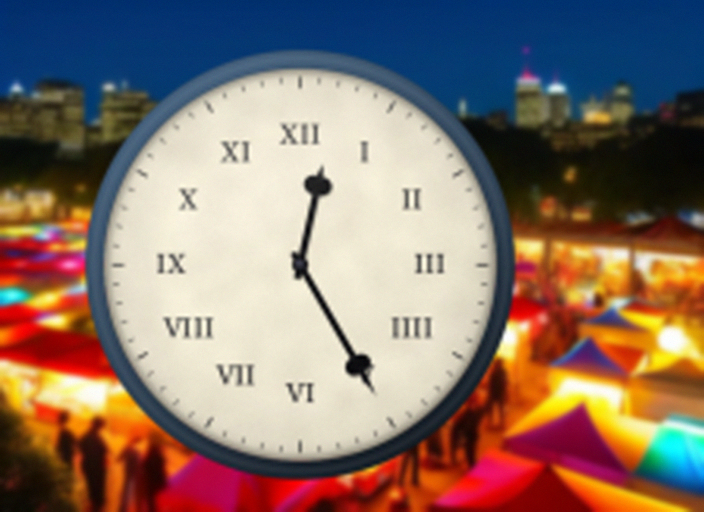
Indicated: 12 h 25 min
